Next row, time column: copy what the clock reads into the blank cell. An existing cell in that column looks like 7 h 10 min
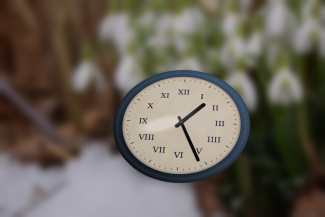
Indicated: 1 h 26 min
